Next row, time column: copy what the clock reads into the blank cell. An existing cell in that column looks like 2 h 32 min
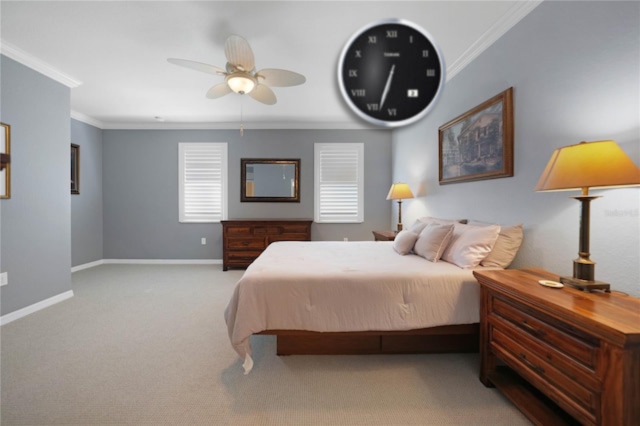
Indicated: 6 h 33 min
